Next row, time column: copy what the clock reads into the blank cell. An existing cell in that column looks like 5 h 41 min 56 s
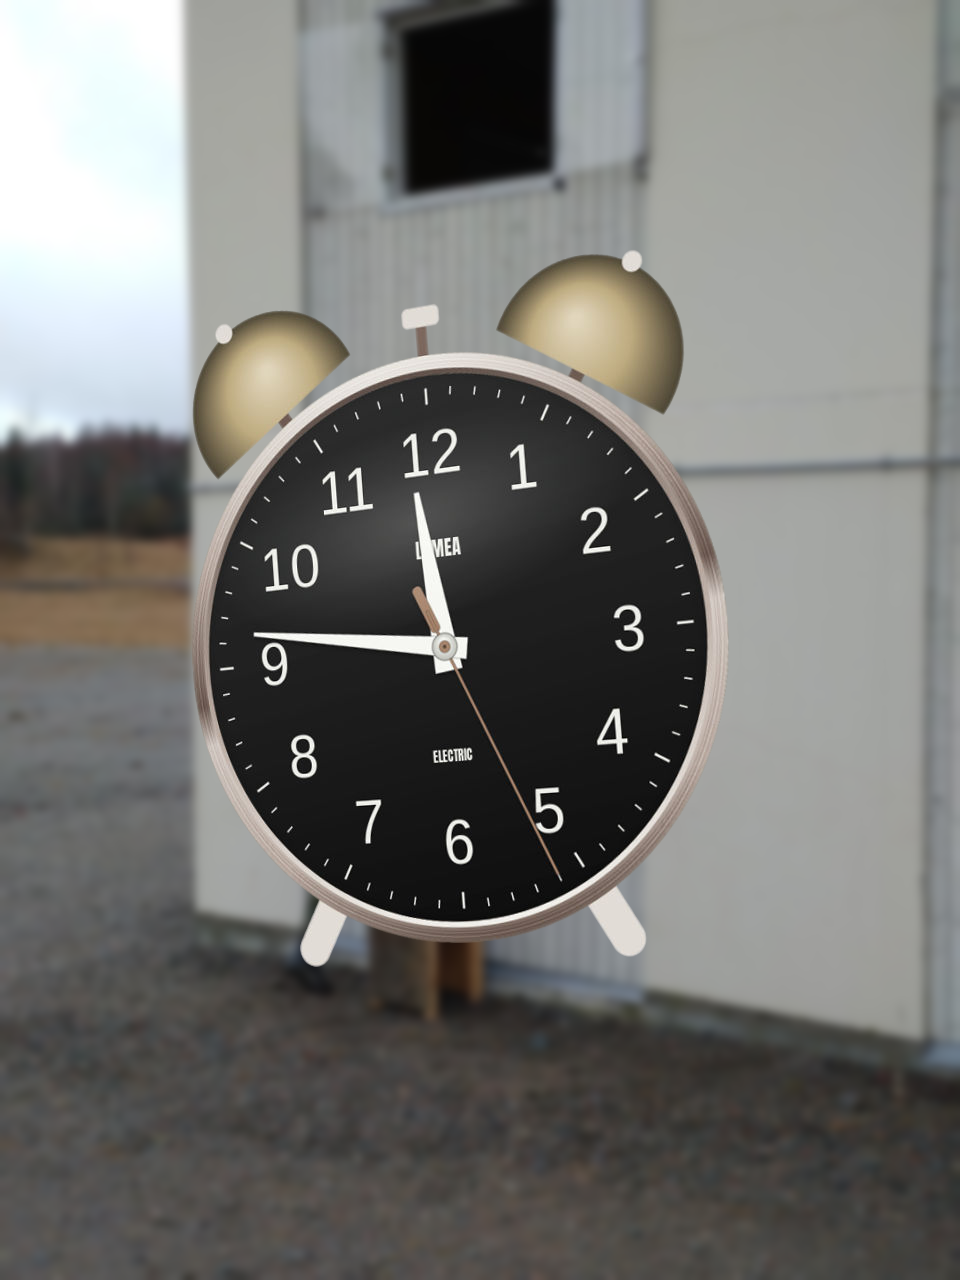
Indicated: 11 h 46 min 26 s
